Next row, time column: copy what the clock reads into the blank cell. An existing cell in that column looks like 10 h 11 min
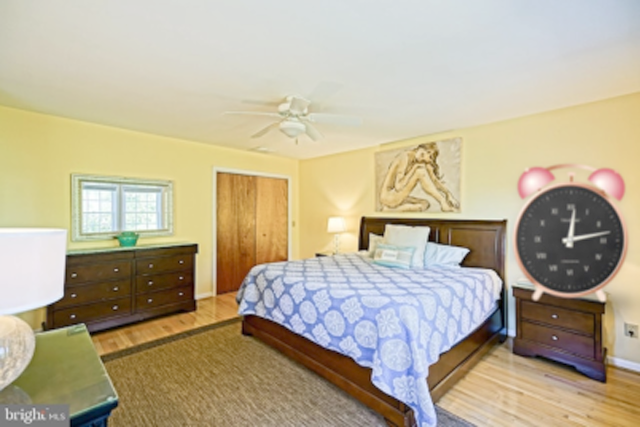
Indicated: 12 h 13 min
